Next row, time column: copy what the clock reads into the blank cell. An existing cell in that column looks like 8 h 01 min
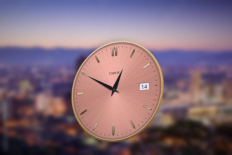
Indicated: 12 h 50 min
